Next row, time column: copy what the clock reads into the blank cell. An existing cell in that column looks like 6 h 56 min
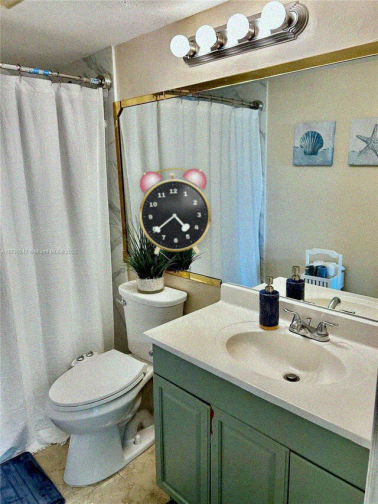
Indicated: 4 h 39 min
